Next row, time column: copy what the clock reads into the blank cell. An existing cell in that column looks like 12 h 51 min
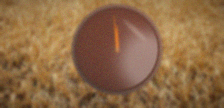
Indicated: 11 h 59 min
